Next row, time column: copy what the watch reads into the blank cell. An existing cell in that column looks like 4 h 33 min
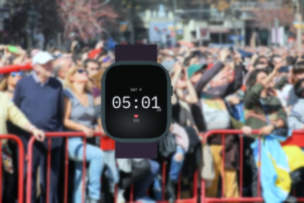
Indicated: 5 h 01 min
